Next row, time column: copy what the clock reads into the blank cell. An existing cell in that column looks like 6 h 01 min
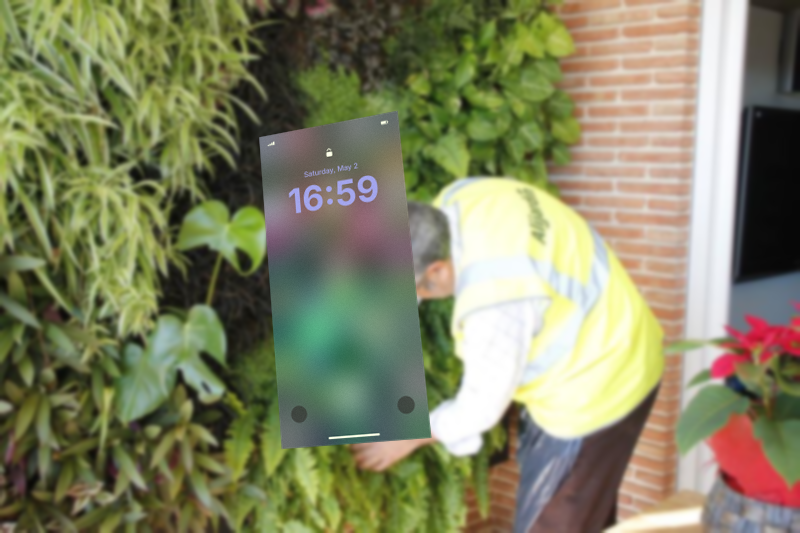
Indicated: 16 h 59 min
